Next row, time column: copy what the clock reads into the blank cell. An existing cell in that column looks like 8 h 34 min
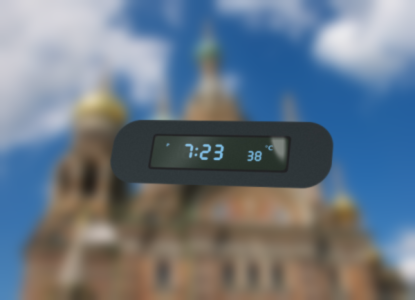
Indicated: 7 h 23 min
